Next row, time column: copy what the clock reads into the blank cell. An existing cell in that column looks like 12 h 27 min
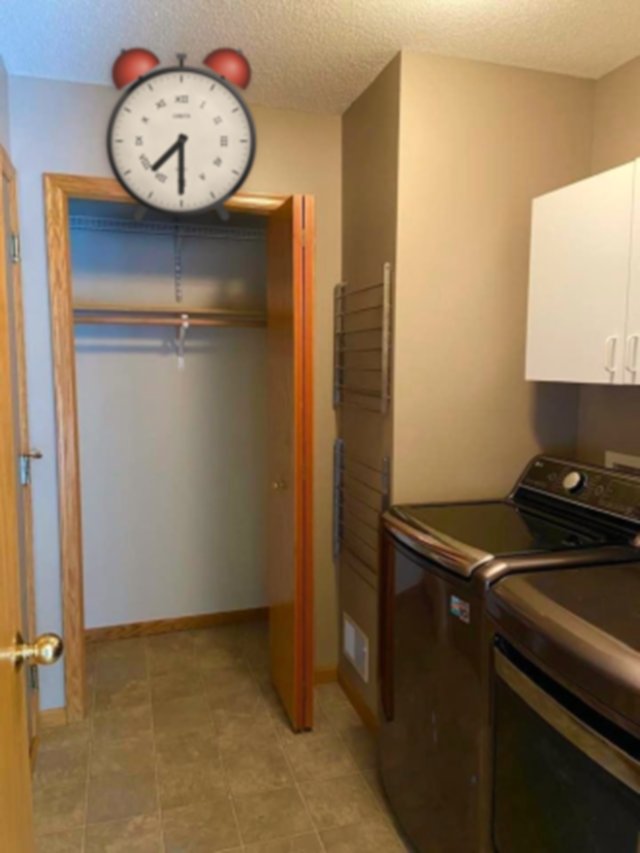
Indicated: 7 h 30 min
